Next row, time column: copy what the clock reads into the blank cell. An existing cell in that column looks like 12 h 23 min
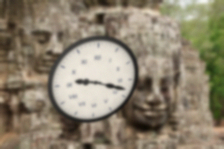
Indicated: 9 h 18 min
